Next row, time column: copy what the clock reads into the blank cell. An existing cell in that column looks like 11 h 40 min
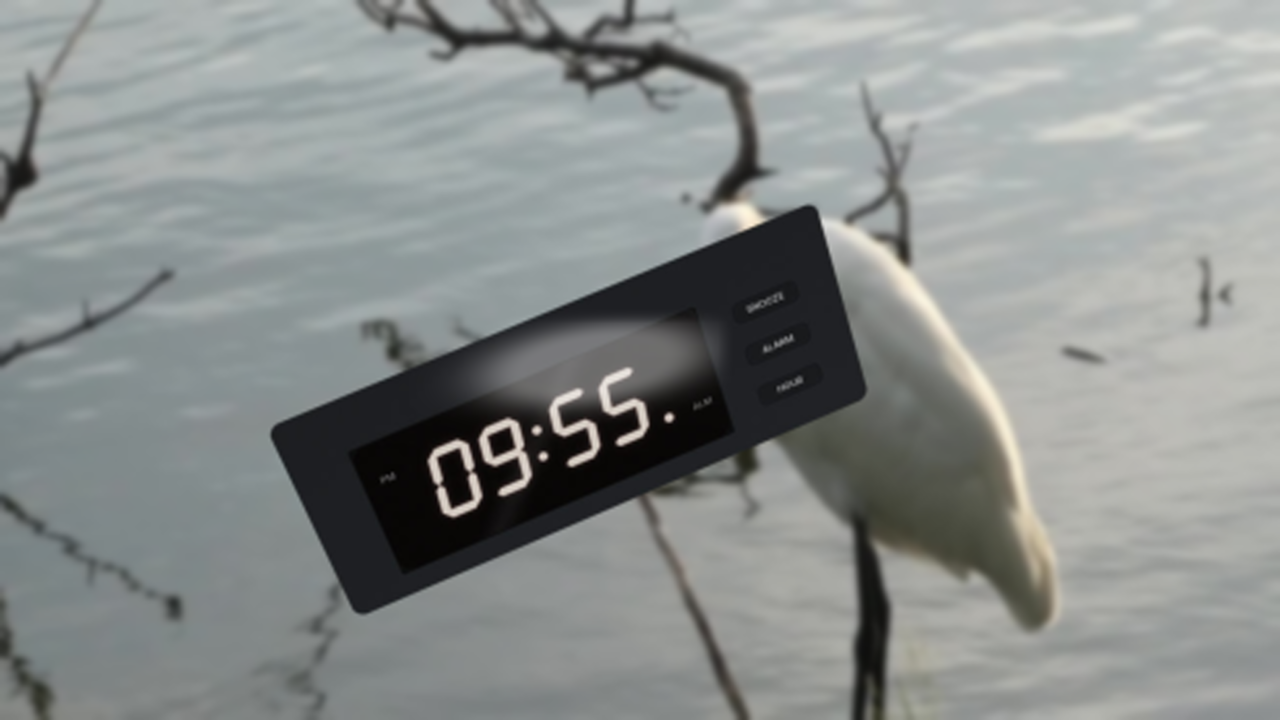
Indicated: 9 h 55 min
